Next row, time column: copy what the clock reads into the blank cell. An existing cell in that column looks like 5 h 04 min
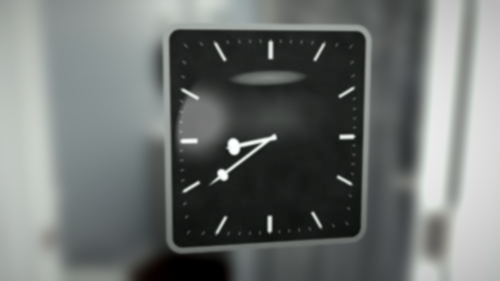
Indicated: 8 h 39 min
